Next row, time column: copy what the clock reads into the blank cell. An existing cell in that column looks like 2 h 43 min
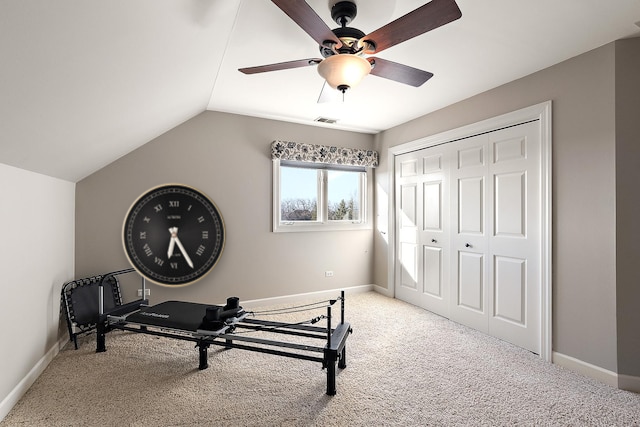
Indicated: 6 h 25 min
